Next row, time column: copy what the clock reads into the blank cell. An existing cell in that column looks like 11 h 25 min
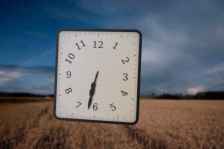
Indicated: 6 h 32 min
